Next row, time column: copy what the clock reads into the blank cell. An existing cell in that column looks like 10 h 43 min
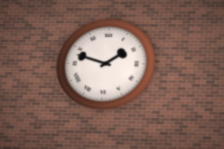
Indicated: 1 h 48 min
